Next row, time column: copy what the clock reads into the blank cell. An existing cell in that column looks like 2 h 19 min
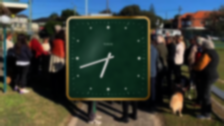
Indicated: 6 h 42 min
